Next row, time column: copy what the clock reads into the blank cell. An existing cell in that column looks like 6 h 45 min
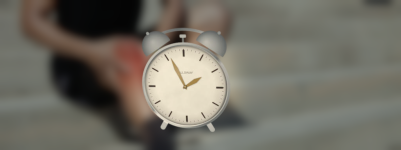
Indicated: 1 h 56 min
